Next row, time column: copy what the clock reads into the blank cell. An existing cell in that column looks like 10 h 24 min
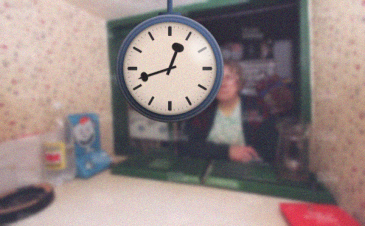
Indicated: 12 h 42 min
